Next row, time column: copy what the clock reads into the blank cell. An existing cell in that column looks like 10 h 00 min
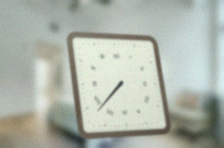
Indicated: 7 h 38 min
